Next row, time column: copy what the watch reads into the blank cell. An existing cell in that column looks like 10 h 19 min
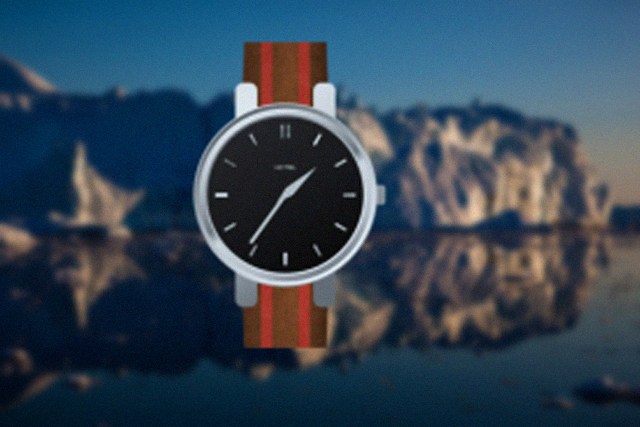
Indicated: 1 h 36 min
